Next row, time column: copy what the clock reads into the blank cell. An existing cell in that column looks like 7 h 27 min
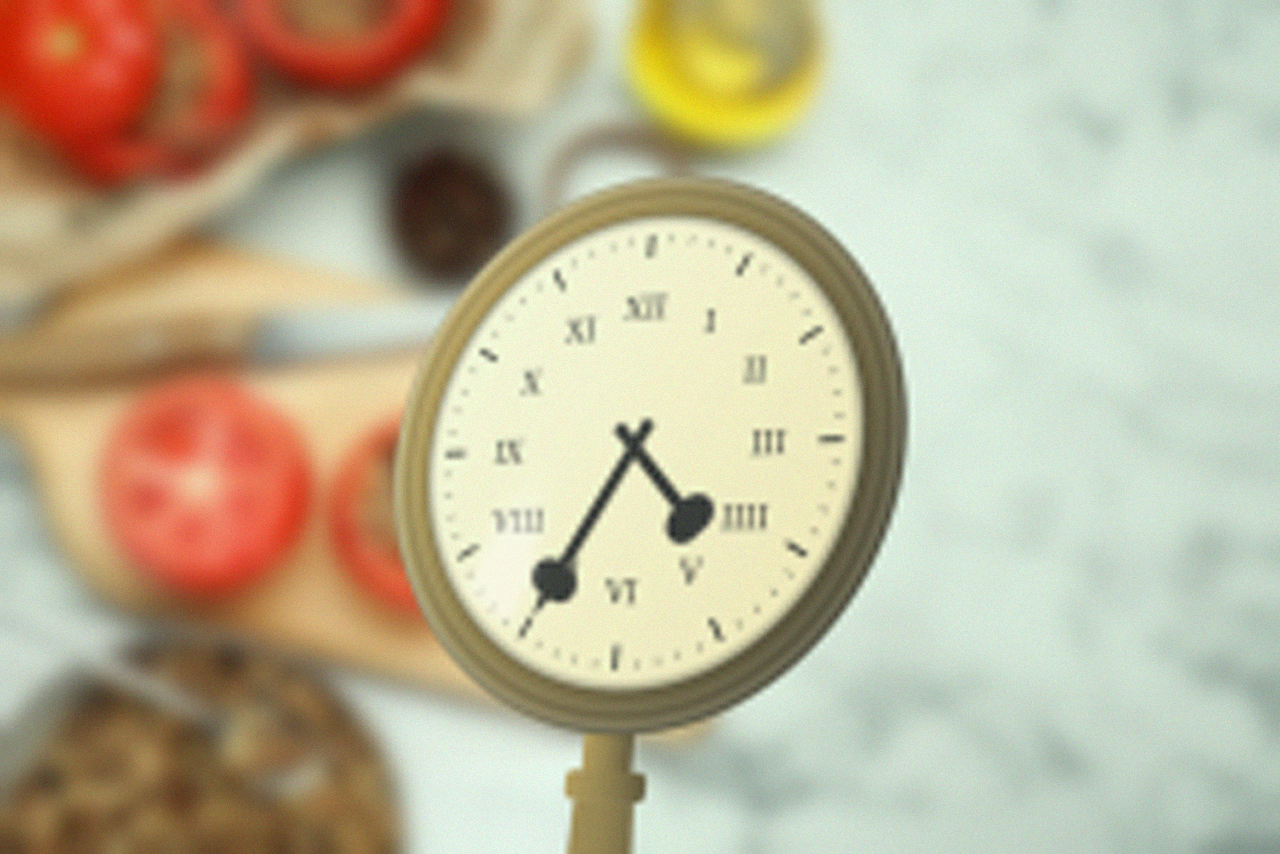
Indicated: 4 h 35 min
